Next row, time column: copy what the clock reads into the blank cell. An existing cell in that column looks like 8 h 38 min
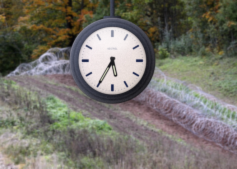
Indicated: 5 h 35 min
